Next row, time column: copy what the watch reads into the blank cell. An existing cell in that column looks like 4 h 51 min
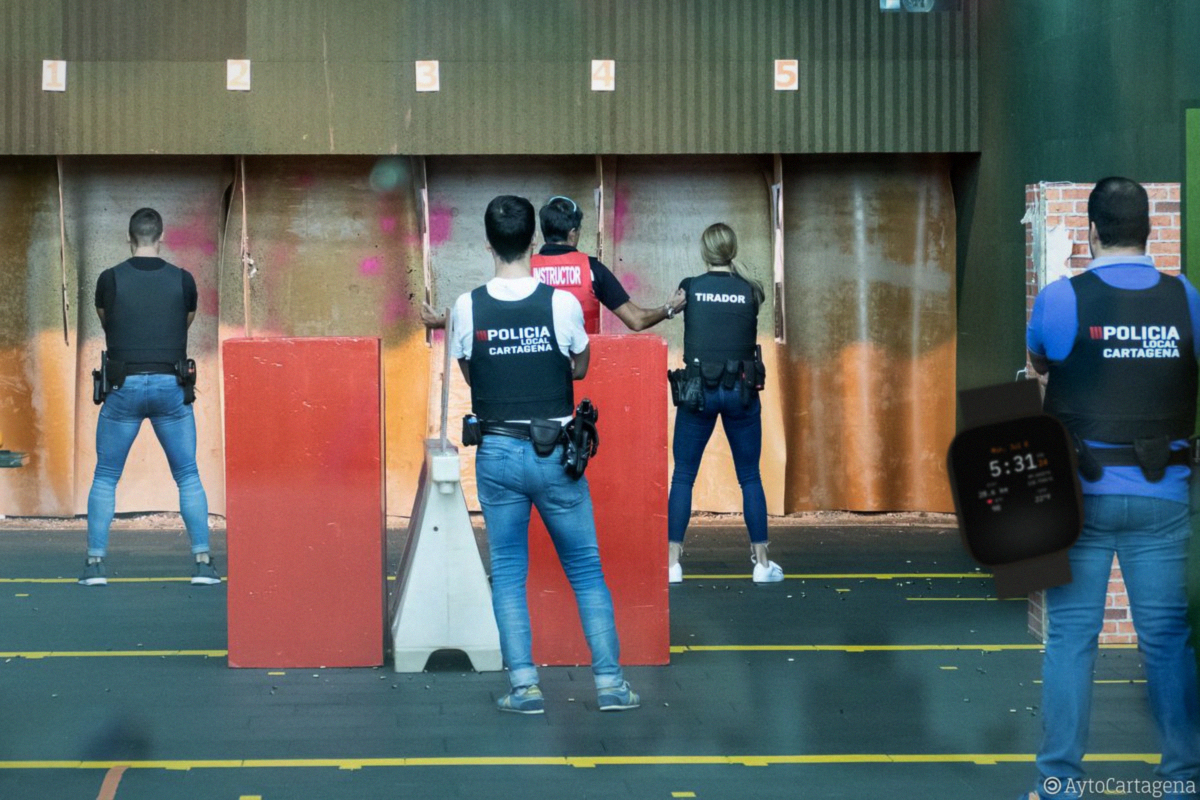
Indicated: 5 h 31 min
